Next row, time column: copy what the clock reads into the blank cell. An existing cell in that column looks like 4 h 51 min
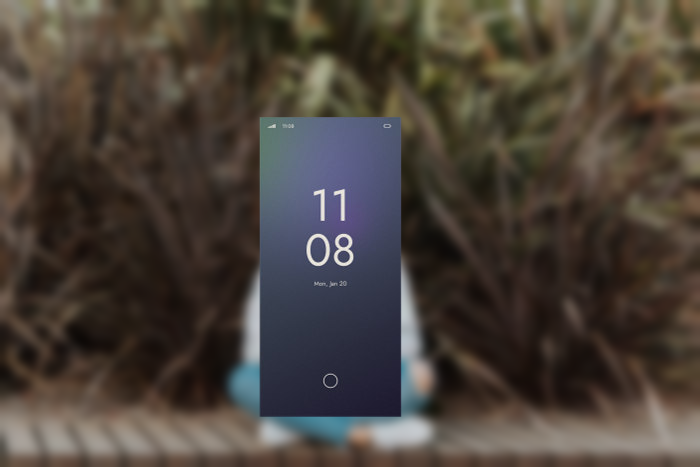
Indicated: 11 h 08 min
